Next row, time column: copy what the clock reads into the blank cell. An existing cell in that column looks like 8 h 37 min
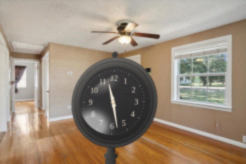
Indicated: 11 h 28 min
